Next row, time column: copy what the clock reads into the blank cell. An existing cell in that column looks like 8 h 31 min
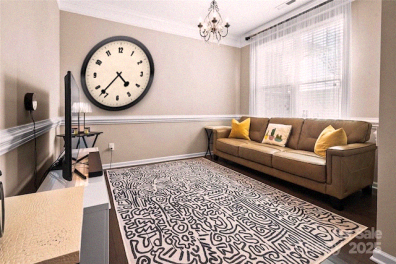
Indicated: 4 h 37 min
